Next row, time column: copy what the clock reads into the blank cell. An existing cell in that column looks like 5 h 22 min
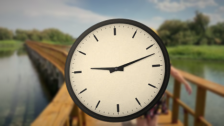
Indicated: 9 h 12 min
